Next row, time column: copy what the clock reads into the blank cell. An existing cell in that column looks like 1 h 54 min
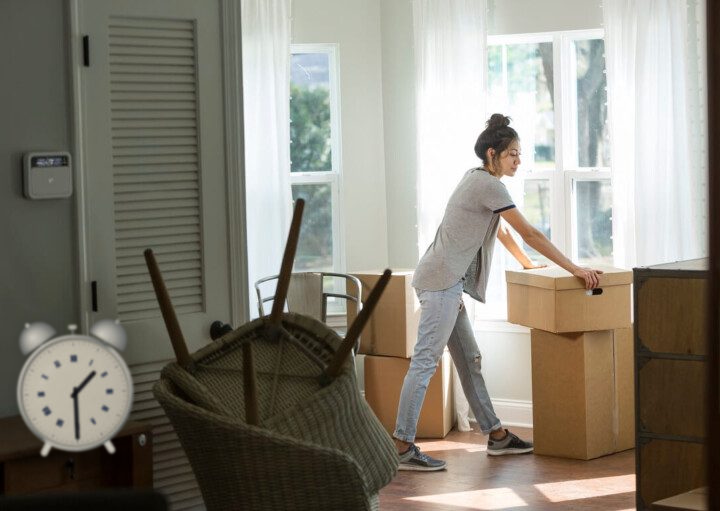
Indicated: 1 h 30 min
